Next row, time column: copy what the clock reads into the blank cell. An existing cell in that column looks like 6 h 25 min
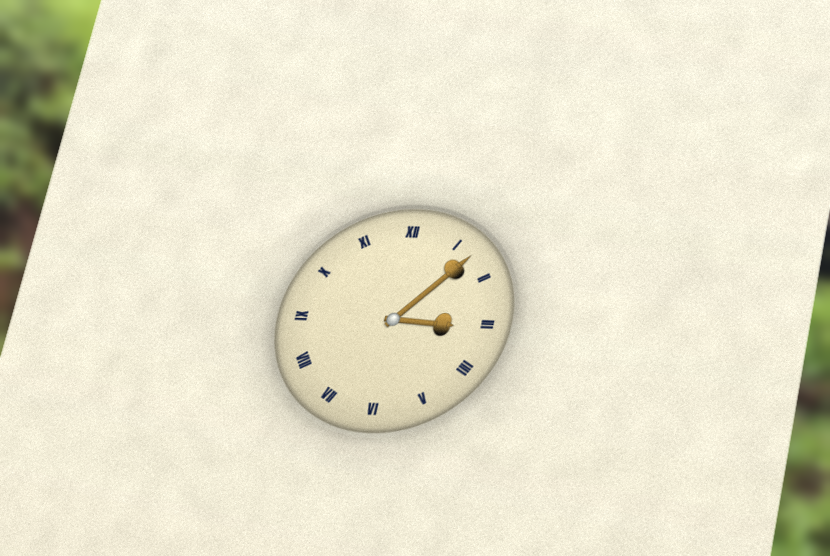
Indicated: 3 h 07 min
